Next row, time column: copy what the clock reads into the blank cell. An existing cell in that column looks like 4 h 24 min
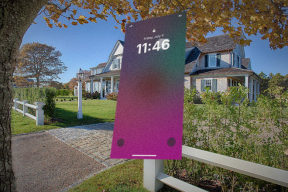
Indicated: 11 h 46 min
